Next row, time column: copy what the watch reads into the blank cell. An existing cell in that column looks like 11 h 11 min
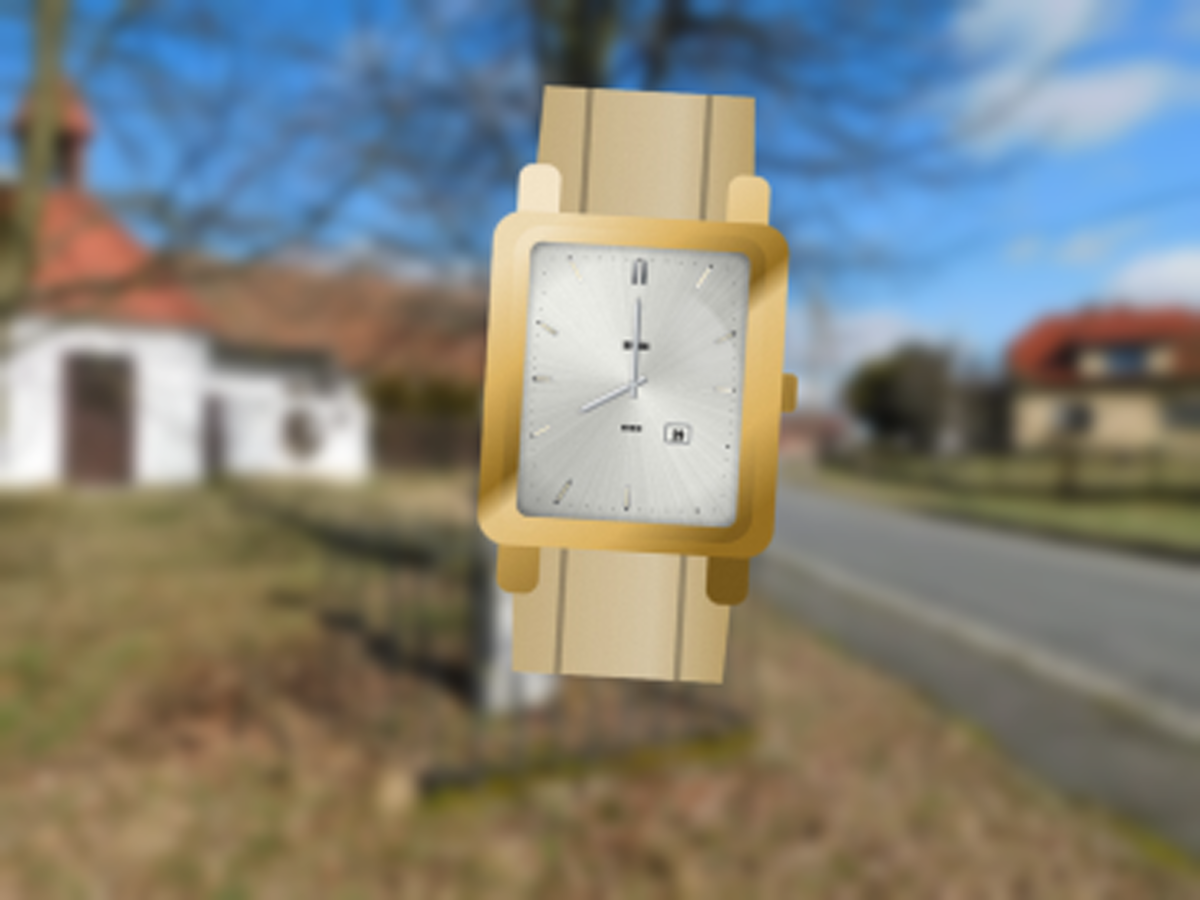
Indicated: 8 h 00 min
